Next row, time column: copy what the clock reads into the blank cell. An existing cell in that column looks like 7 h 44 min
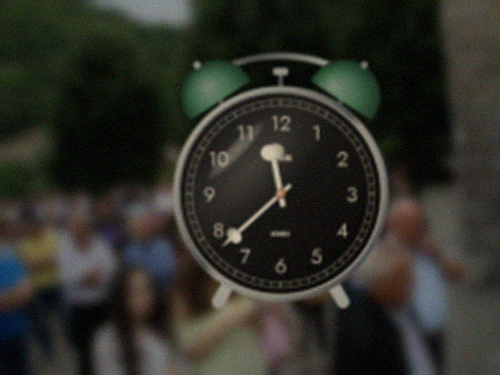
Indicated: 11 h 38 min
